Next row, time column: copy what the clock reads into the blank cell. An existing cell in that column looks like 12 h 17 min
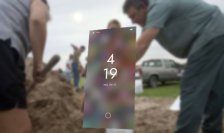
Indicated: 4 h 19 min
